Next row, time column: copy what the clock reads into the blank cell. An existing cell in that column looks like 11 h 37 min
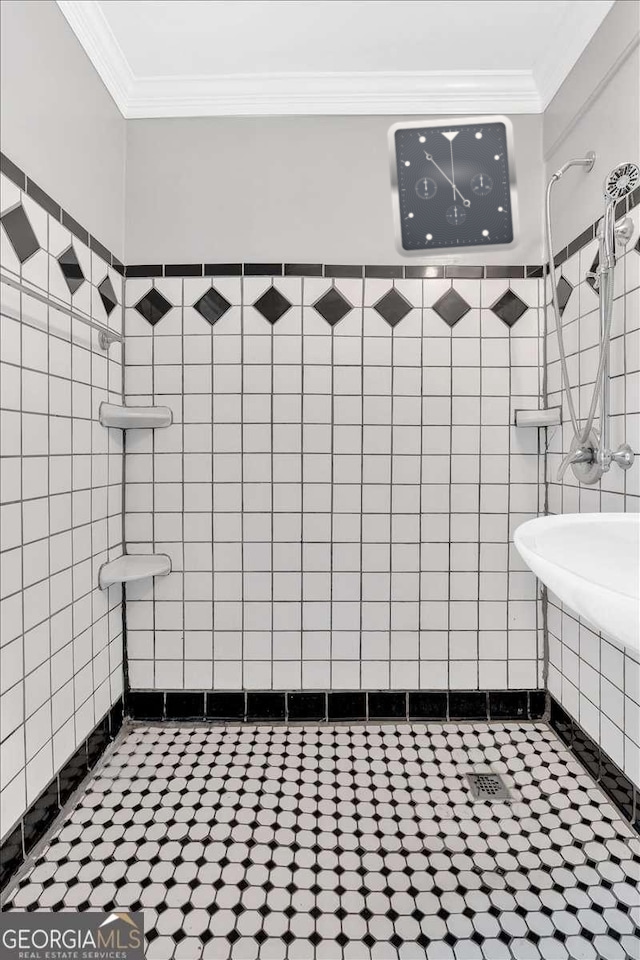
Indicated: 4 h 54 min
